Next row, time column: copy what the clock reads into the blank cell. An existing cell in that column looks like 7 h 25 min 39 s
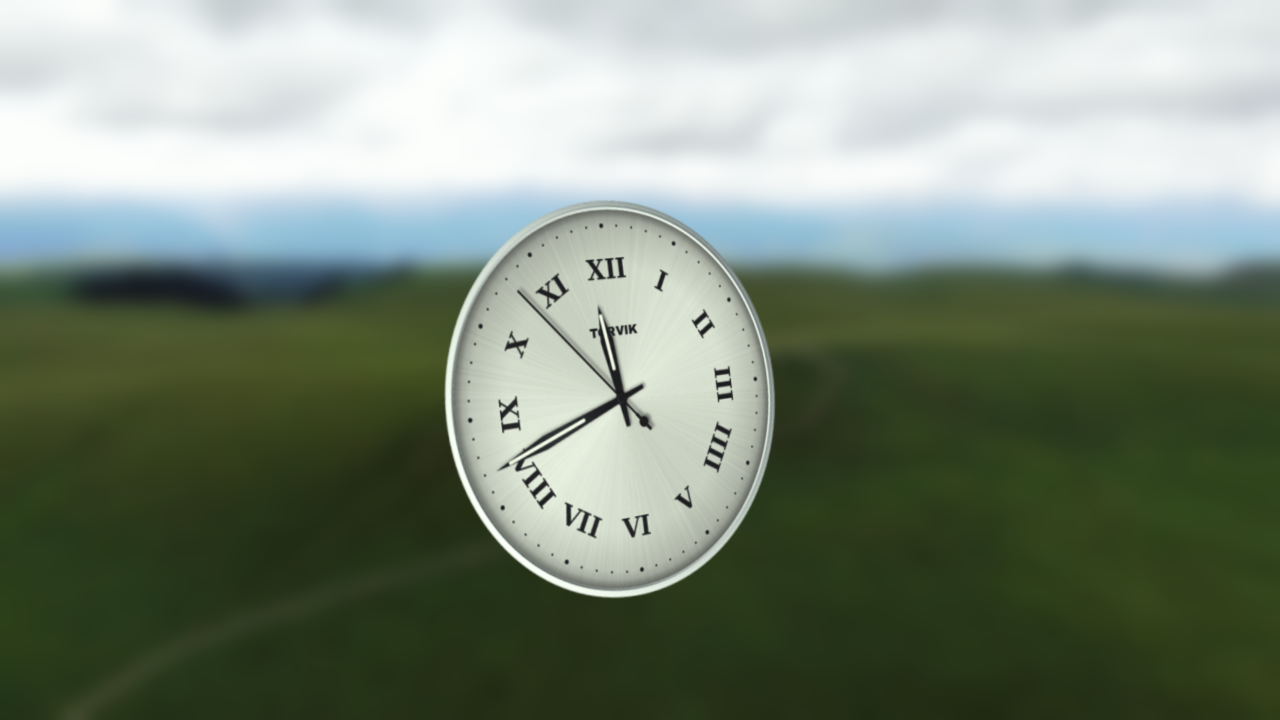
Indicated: 11 h 41 min 53 s
